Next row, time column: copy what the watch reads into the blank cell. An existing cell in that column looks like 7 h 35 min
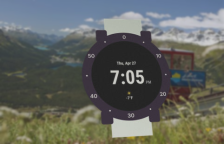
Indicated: 7 h 05 min
